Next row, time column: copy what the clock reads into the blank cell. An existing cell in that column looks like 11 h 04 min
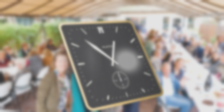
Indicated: 12 h 53 min
